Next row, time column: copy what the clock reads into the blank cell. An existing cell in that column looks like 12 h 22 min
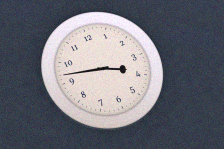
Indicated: 3 h 47 min
